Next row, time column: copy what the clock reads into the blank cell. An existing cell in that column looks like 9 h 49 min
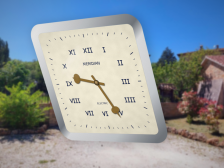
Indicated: 9 h 26 min
